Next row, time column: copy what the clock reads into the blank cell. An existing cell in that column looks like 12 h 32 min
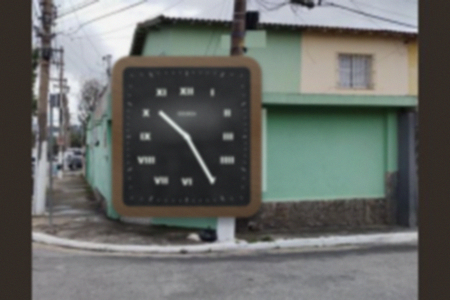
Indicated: 10 h 25 min
